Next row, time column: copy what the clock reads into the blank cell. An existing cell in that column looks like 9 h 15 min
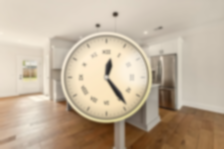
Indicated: 12 h 24 min
